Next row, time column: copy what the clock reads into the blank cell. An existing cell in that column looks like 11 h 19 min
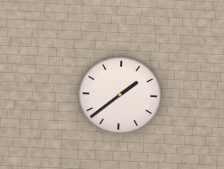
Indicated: 1 h 38 min
